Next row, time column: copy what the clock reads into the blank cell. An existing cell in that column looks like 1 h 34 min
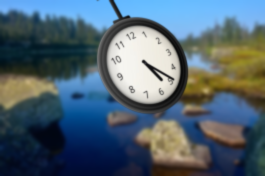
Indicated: 5 h 24 min
